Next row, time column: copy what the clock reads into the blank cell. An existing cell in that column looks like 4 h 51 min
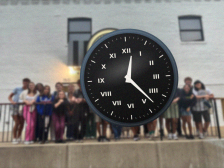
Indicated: 12 h 23 min
